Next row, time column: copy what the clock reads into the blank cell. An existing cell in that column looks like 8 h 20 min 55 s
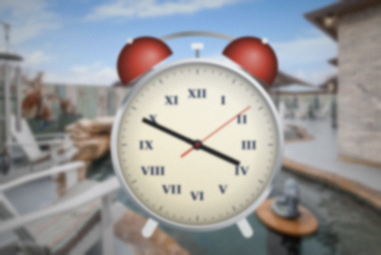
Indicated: 3 h 49 min 09 s
